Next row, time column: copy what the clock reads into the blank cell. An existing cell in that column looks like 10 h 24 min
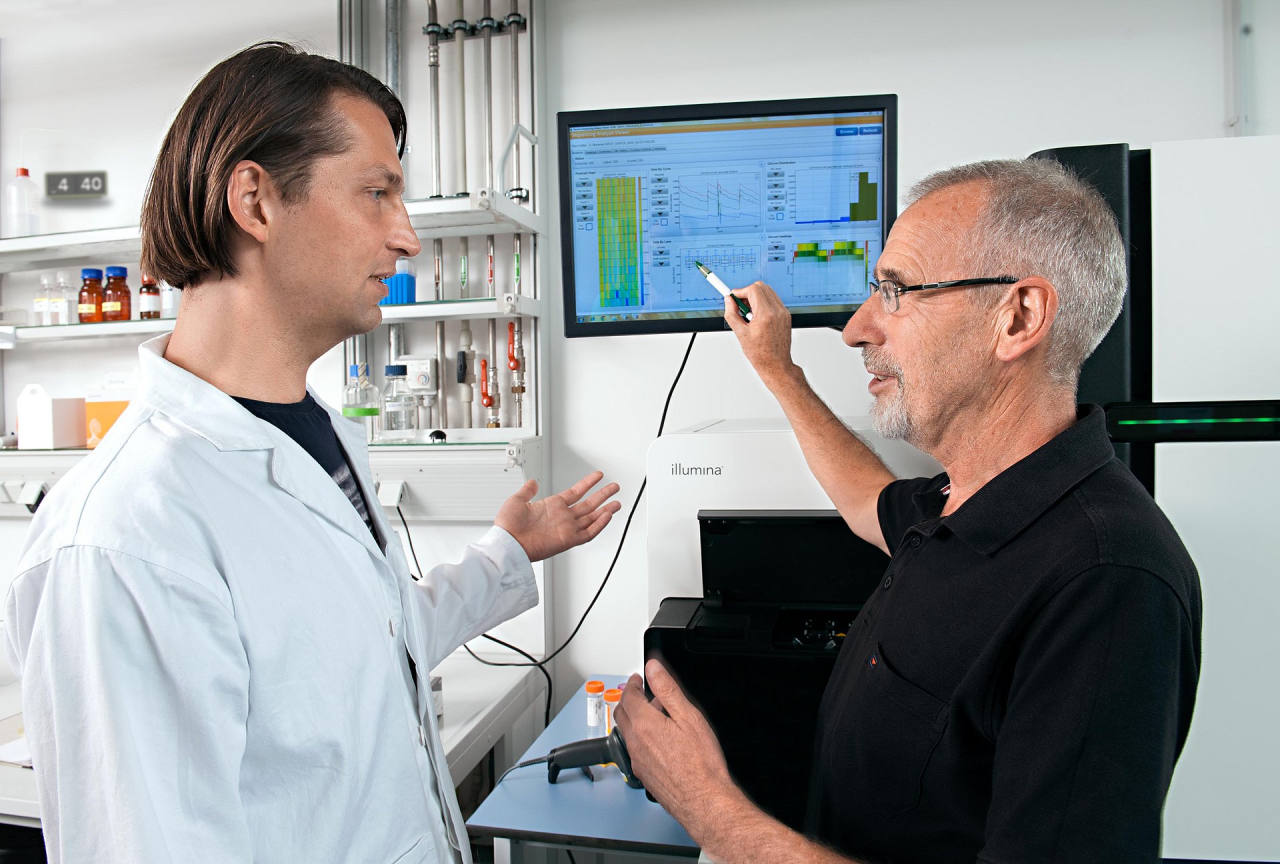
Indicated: 4 h 40 min
